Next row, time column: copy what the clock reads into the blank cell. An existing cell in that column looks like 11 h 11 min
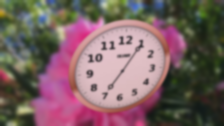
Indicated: 7 h 05 min
